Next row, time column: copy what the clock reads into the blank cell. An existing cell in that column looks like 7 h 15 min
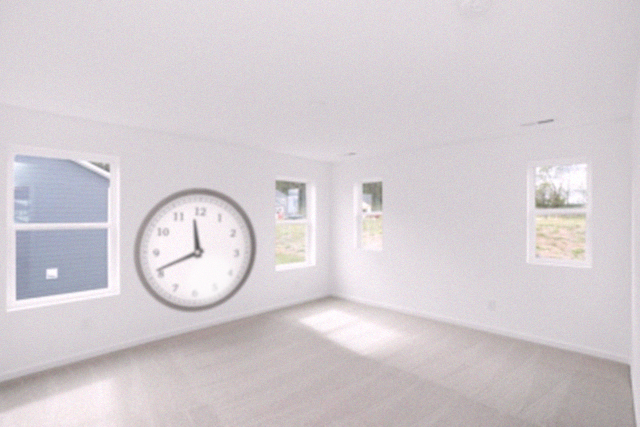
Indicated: 11 h 41 min
